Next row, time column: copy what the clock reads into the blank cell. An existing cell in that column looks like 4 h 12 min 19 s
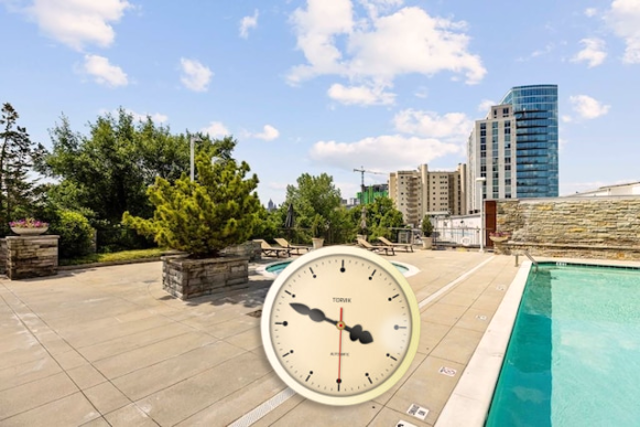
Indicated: 3 h 48 min 30 s
